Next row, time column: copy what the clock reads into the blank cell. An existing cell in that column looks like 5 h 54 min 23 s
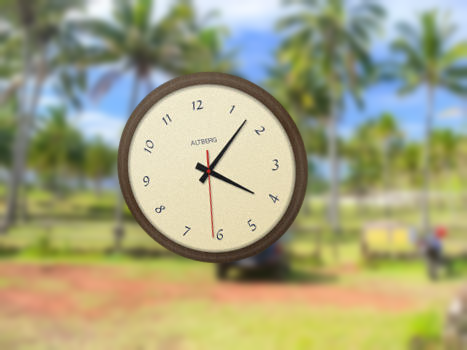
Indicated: 4 h 07 min 31 s
